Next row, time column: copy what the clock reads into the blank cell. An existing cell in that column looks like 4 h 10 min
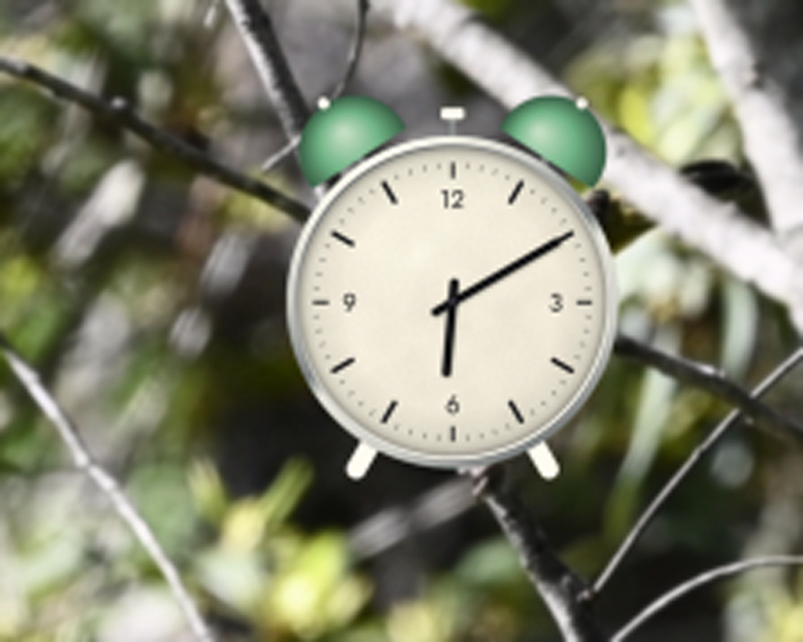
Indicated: 6 h 10 min
